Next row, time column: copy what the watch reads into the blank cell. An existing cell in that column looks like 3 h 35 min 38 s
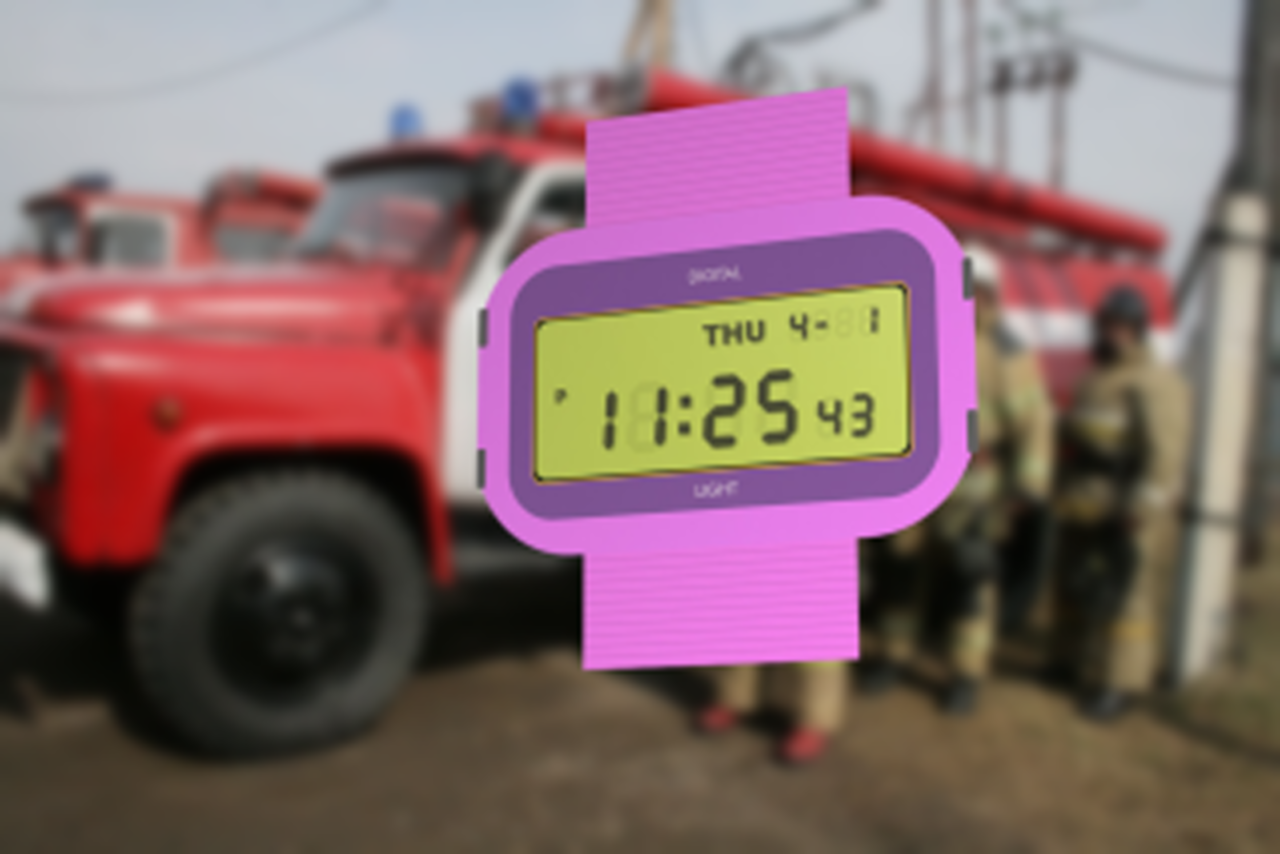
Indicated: 11 h 25 min 43 s
